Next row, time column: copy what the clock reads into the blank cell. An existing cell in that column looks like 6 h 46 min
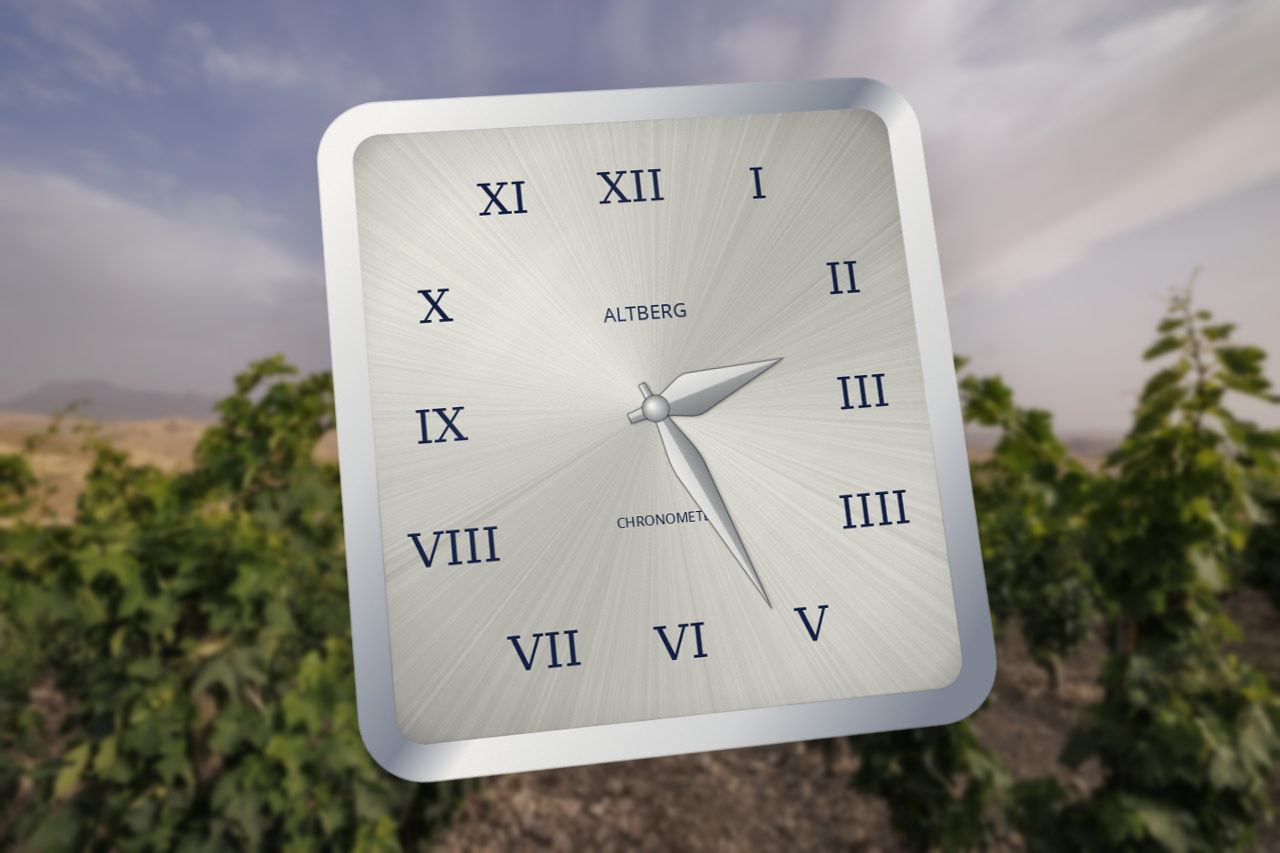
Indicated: 2 h 26 min
